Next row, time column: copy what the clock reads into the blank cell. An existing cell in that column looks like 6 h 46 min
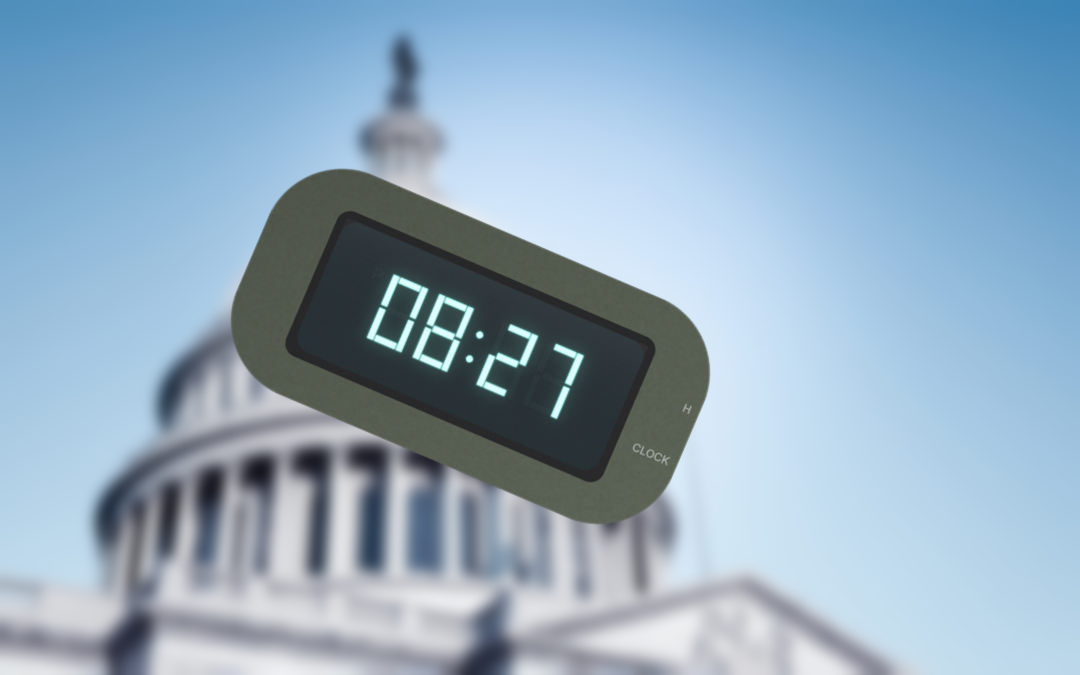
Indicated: 8 h 27 min
